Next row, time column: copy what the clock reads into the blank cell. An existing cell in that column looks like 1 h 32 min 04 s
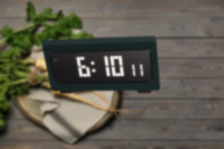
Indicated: 6 h 10 min 11 s
